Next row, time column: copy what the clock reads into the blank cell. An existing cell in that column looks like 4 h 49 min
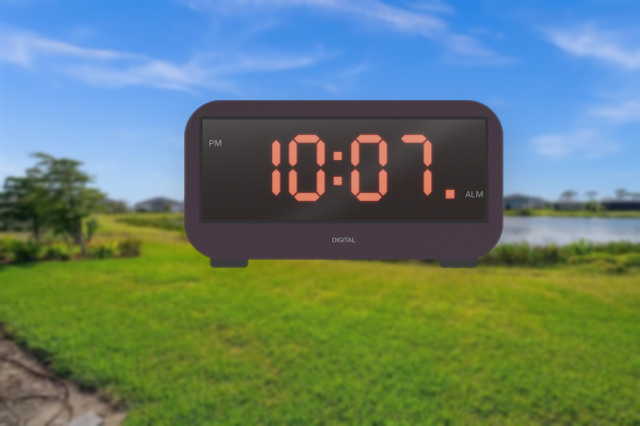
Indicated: 10 h 07 min
